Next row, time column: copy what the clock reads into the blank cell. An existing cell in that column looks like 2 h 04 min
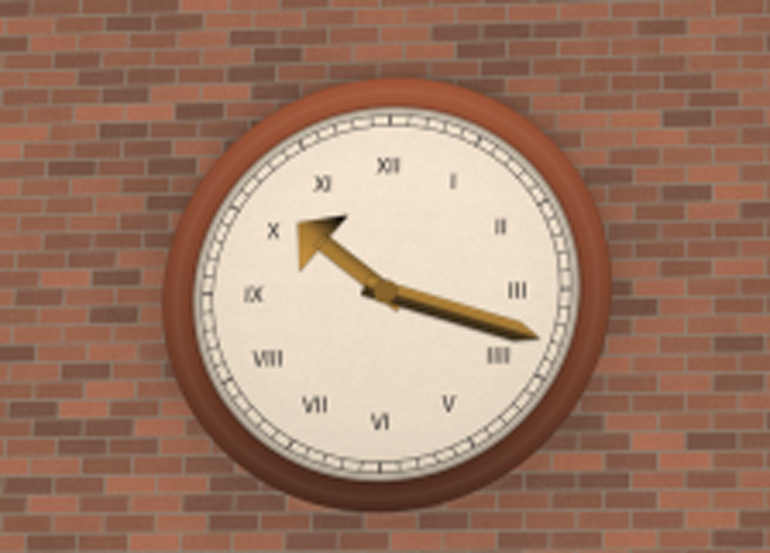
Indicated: 10 h 18 min
